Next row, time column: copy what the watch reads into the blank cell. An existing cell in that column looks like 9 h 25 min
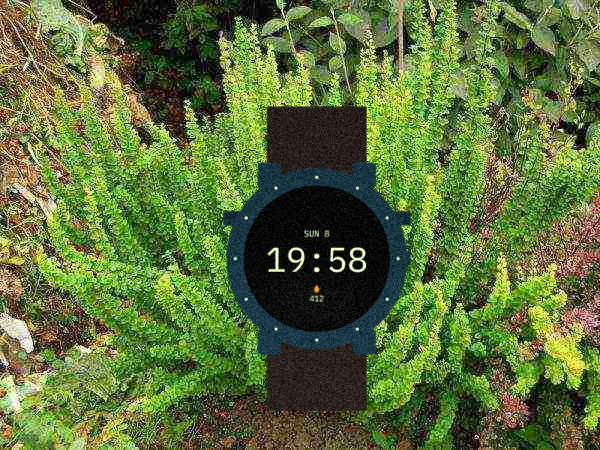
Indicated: 19 h 58 min
